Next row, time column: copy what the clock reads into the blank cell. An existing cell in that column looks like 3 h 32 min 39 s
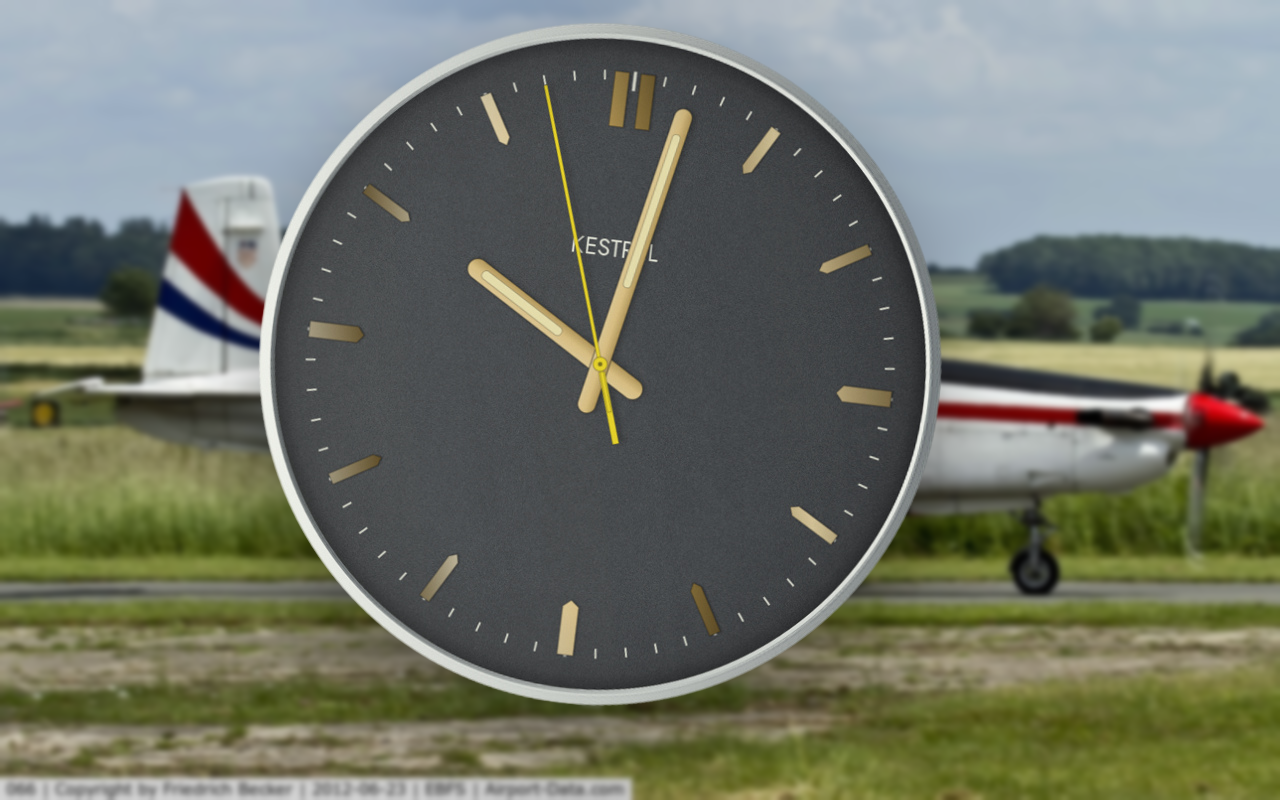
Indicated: 10 h 01 min 57 s
